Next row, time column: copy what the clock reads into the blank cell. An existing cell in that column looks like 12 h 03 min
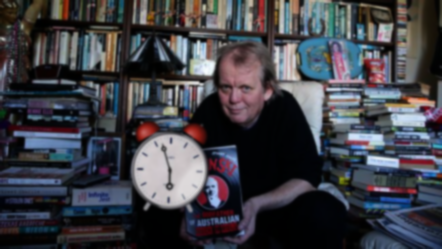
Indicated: 5 h 57 min
